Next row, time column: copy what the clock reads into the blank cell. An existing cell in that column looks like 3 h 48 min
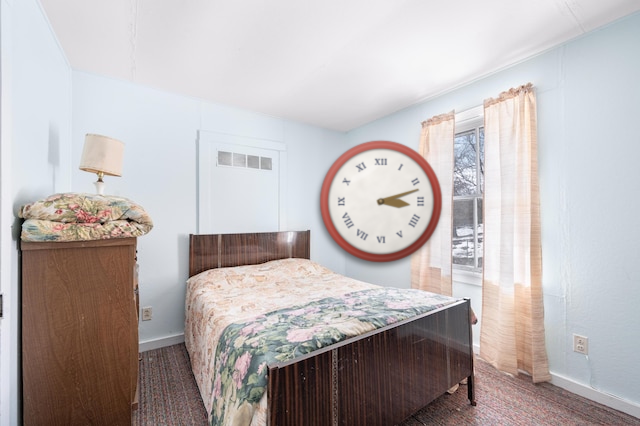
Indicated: 3 h 12 min
